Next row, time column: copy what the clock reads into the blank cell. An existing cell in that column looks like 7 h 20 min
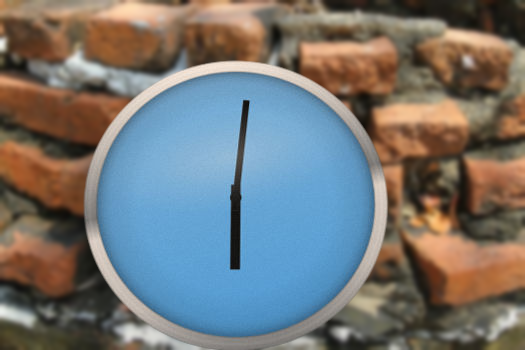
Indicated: 6 h 01 min
